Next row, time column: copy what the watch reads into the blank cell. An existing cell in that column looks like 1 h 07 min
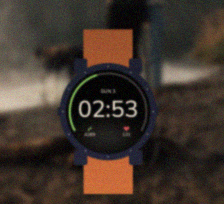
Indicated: 2 h 53 min
